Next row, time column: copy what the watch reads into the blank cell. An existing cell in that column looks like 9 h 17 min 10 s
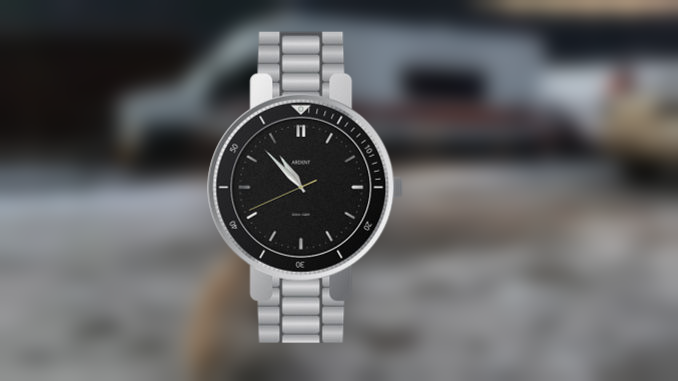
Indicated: 10 h 52 min 41 s
